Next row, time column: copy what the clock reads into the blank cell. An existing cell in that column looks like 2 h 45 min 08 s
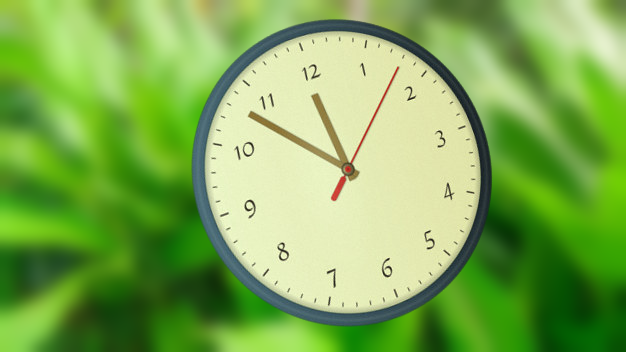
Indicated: 11 h 53 min 08 s
